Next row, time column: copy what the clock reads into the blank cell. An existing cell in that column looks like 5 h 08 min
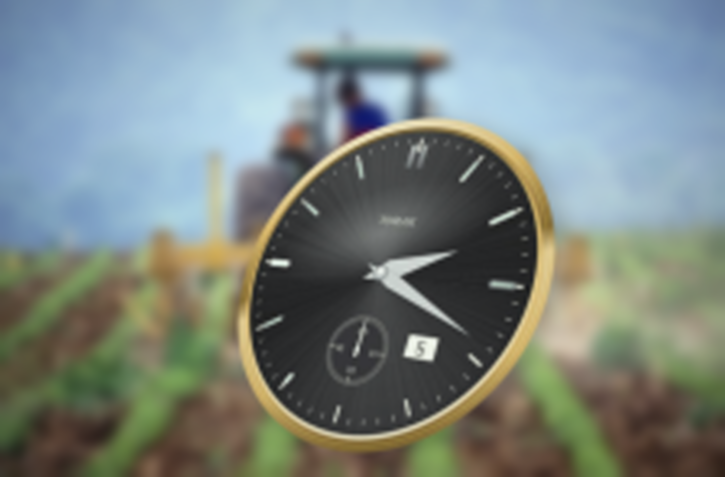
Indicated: 2 h 19 min
